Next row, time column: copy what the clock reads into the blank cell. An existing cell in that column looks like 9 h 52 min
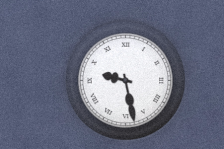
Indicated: 9 h 28 min
